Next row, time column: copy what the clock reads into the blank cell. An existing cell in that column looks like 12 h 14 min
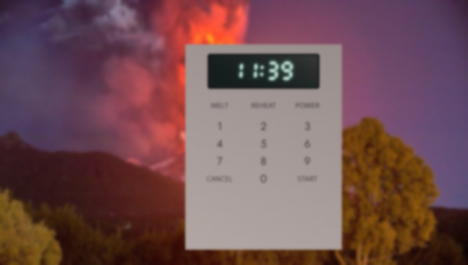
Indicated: 11 h 39 min
